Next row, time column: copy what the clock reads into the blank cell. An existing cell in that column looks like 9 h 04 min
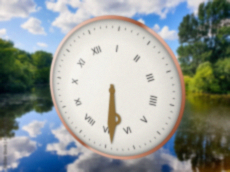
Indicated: 6 h 34 min
